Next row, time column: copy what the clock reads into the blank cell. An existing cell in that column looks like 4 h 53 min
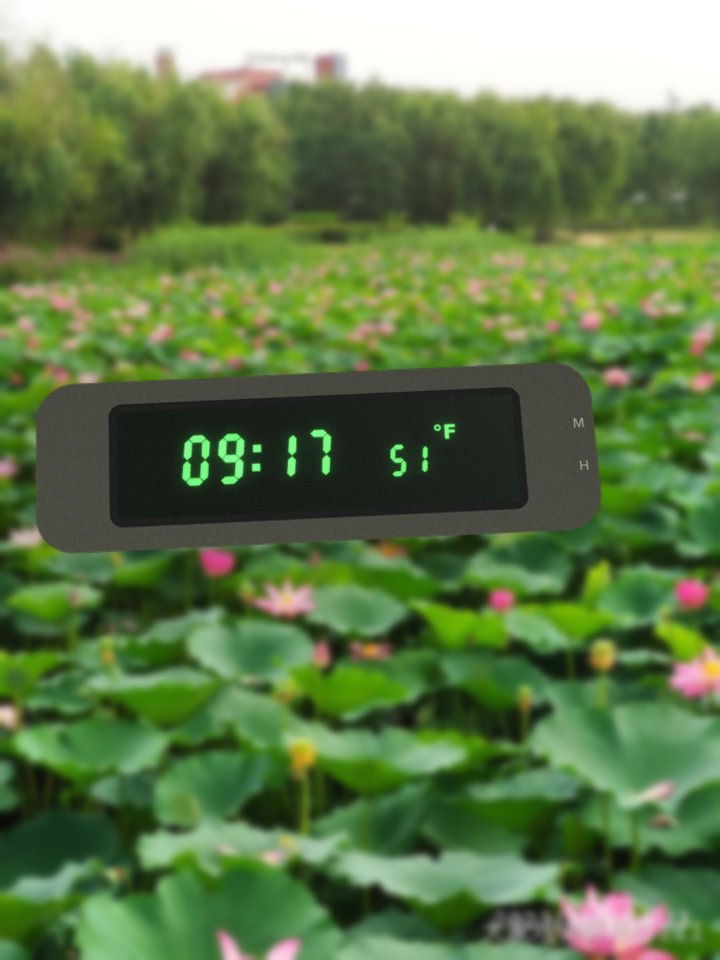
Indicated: 9 h 17 min
